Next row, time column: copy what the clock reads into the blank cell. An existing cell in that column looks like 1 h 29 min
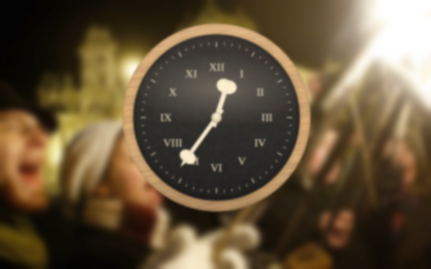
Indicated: 12 h 36 min
